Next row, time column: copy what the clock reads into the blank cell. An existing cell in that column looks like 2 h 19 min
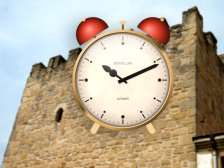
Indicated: 10 h 11 min
